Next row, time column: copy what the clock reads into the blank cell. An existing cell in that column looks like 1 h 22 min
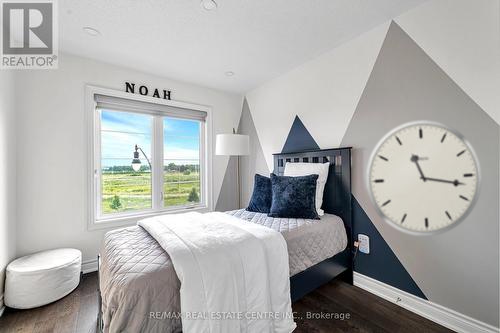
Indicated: 11 h 17 min
